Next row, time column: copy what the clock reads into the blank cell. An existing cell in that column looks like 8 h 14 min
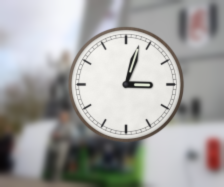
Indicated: 3 h 03 min
